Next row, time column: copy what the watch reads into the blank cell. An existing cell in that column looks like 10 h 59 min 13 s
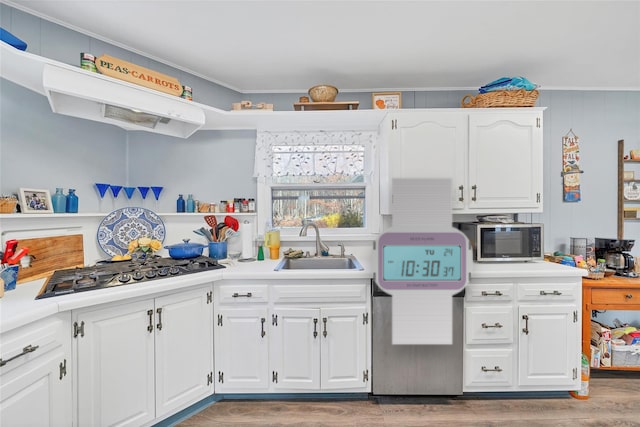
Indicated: 10 h 30 min 37 s
